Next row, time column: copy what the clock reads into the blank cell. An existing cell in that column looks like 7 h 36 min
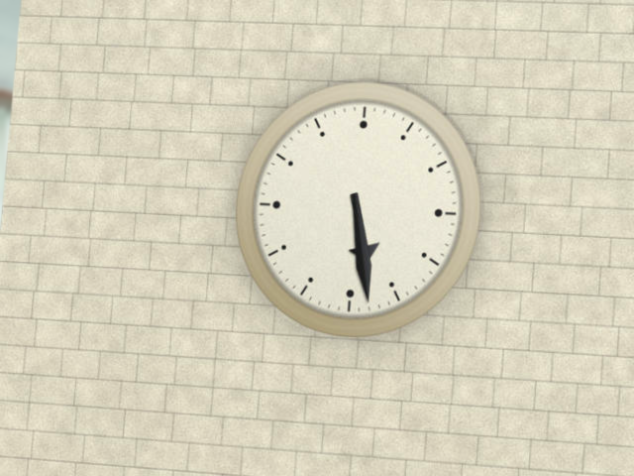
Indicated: 5 h 28 min
